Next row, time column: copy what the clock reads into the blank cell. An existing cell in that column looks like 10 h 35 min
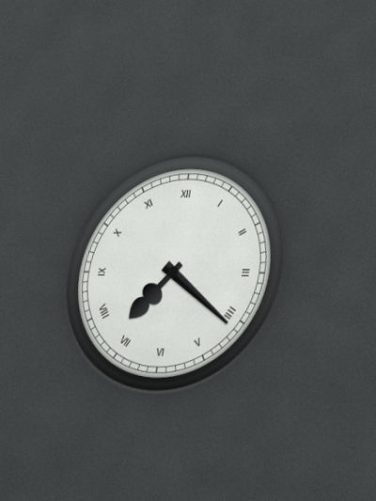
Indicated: 7 h 21 min
